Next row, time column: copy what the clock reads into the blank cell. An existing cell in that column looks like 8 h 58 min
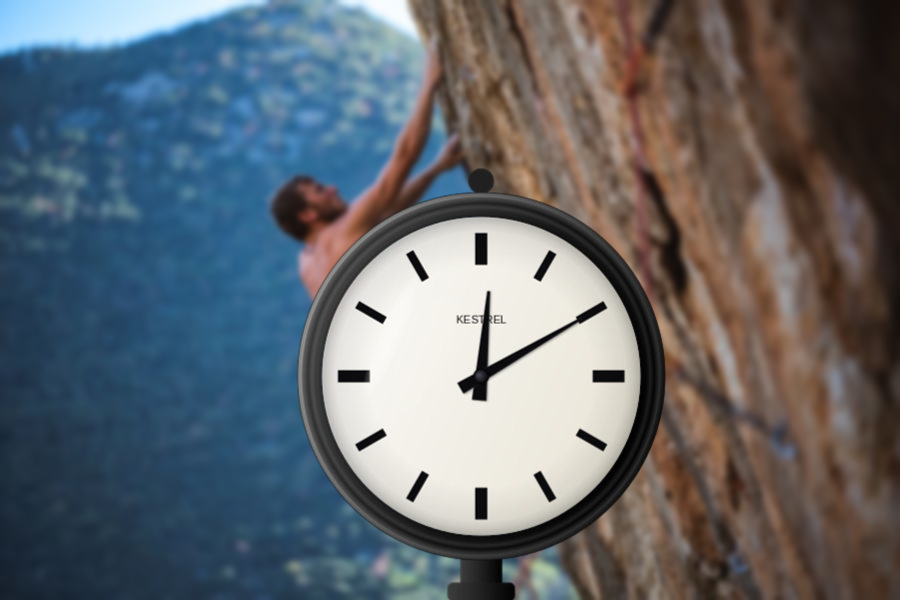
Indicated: 12 h 10 min
